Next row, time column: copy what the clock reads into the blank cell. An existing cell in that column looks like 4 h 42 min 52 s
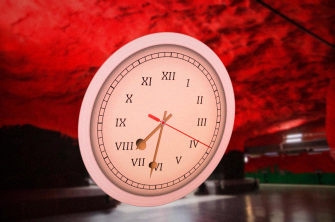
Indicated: 7 h 31 min 19 s
